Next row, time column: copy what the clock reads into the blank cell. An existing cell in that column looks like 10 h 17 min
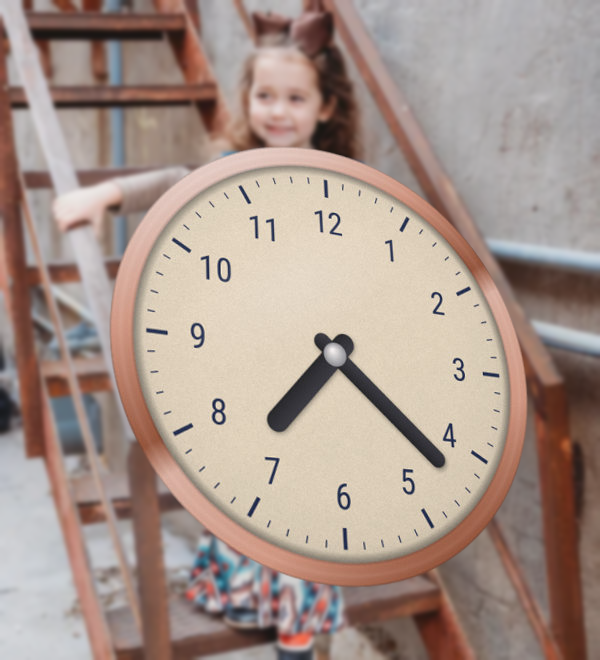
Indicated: 7 h 22 min
